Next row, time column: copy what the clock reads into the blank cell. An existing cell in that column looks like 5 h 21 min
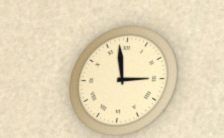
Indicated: 2 h 58 min
